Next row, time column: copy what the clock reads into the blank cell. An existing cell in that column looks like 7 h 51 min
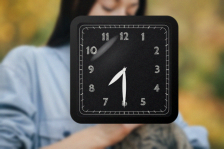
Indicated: 7 h 30 min
